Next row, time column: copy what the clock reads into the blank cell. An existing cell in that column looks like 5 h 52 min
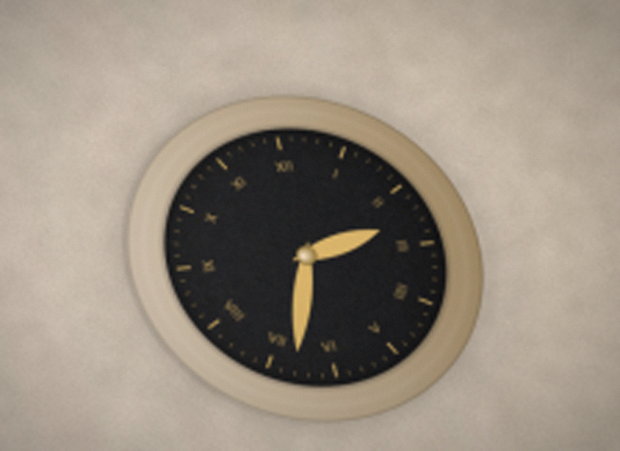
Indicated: 2 h 33 min
